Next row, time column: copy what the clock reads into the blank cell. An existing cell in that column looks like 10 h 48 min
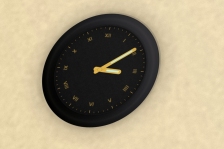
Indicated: 3 h 09 min
